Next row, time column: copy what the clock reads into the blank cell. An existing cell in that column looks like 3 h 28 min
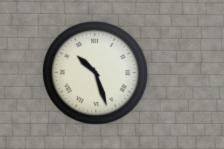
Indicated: 10 h 27 min
